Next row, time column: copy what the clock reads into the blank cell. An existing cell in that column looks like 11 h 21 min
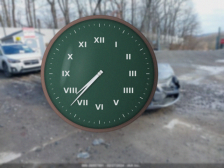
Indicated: 7 h 37 min
